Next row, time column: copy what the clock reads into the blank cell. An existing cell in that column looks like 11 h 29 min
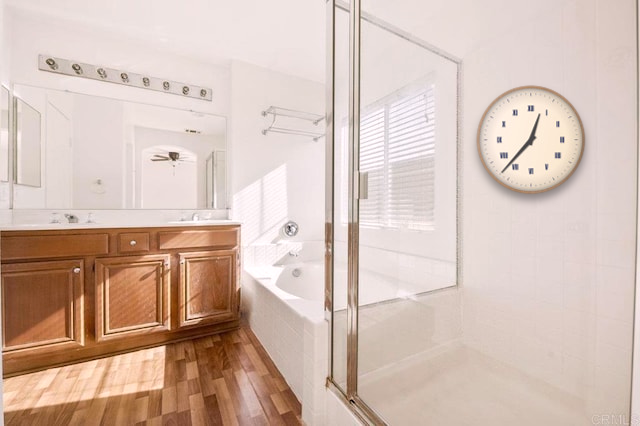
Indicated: 12 h 37 min
